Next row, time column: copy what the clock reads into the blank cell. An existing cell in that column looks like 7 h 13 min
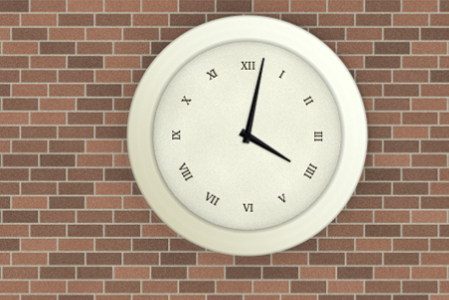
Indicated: 4 h 02 min
